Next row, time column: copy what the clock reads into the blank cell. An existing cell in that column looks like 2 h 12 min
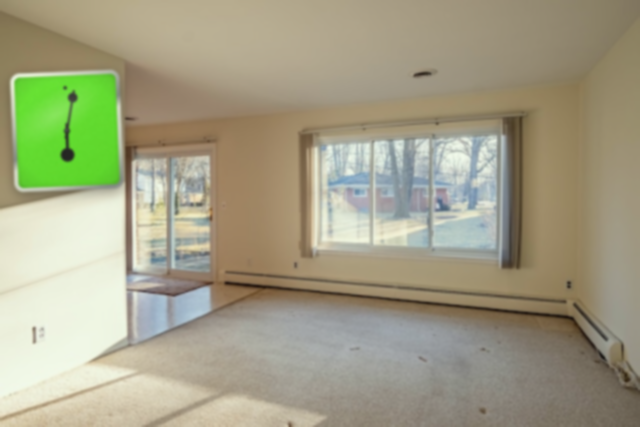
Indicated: 6 h 02 min
